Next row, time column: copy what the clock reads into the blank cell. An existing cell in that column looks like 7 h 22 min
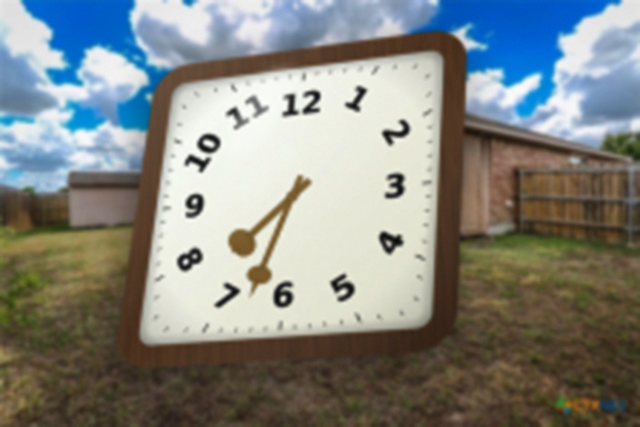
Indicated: 7 h 33 min
